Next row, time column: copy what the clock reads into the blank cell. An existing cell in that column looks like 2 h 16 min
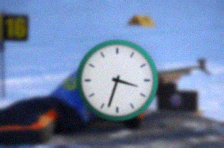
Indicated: 3 h 33 min
